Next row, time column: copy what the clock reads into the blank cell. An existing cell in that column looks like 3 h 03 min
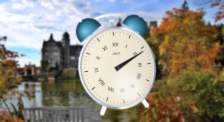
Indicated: 2 h 11 min
